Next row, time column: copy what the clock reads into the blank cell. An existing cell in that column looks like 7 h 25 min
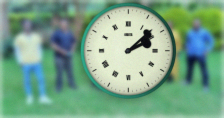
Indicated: 2 h 08 min
